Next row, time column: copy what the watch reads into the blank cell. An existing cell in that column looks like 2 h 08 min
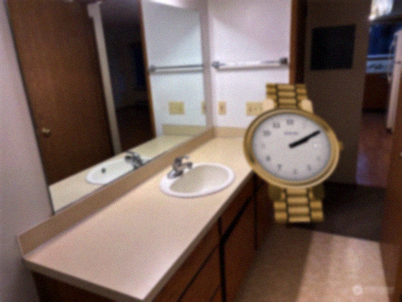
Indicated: 2 h 10 min
